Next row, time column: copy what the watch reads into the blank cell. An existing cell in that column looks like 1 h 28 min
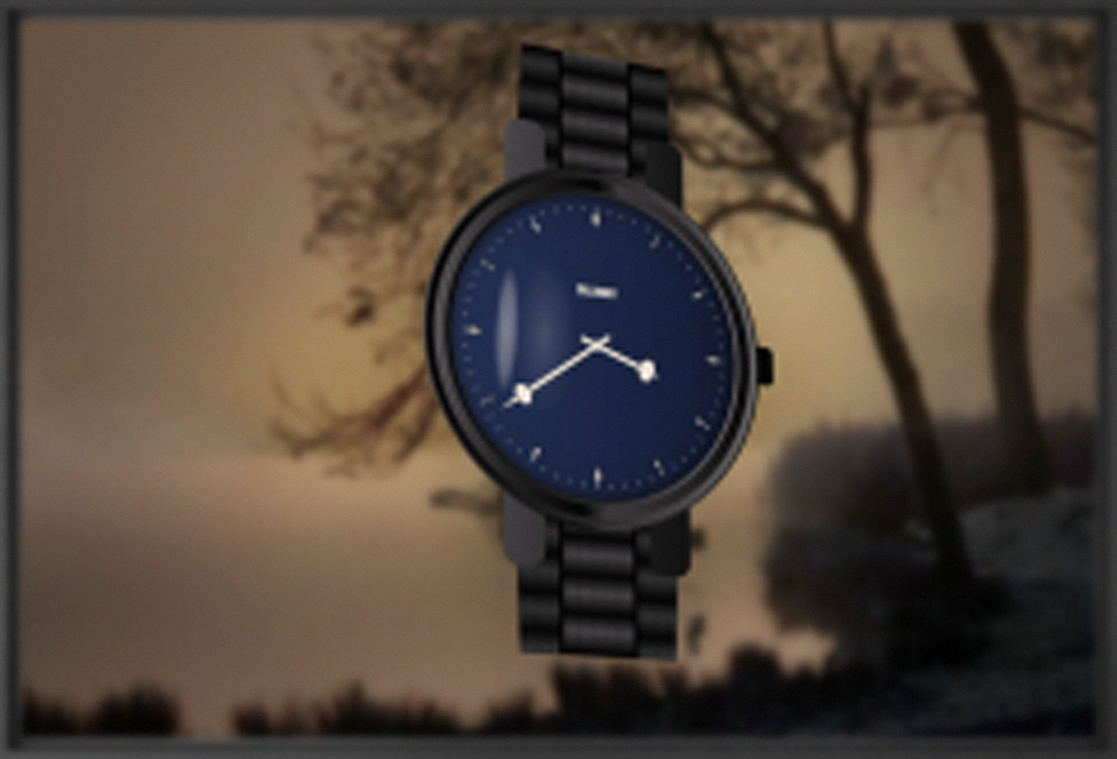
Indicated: 3 h 39 min
